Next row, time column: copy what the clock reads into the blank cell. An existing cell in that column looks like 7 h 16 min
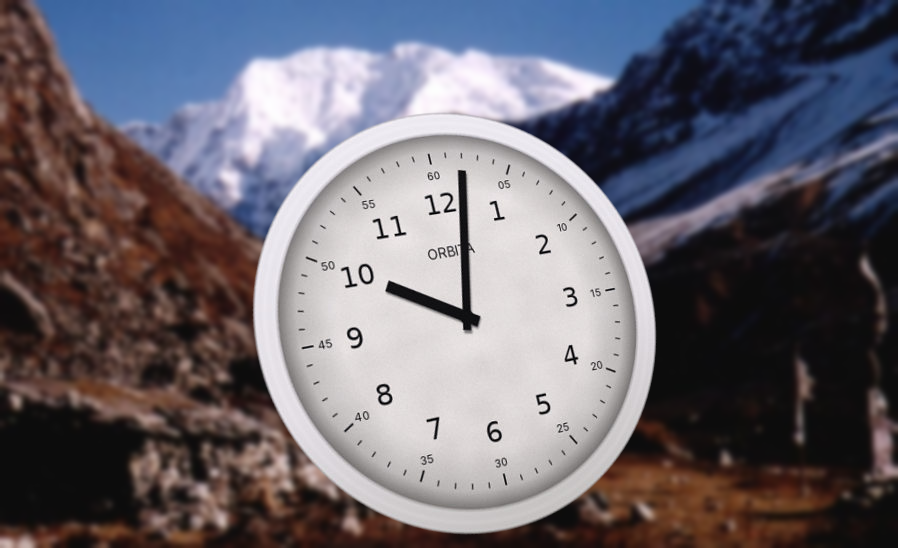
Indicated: 10 h 02 min
